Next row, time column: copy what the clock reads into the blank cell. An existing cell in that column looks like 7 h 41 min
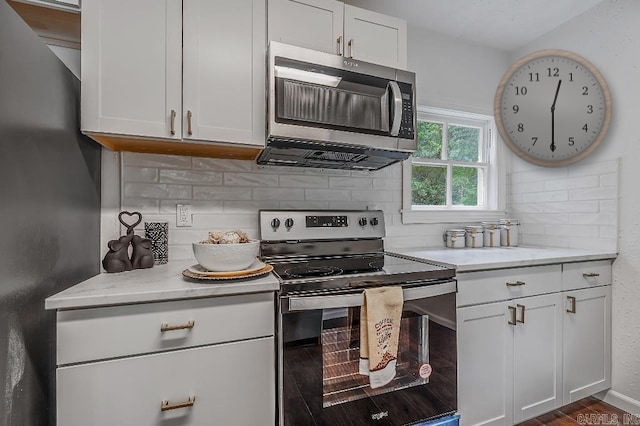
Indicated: 12 h 30 min
